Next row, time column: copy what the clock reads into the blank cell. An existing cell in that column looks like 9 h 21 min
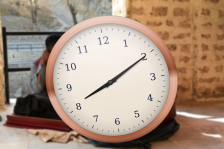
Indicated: 8 h 10 min
